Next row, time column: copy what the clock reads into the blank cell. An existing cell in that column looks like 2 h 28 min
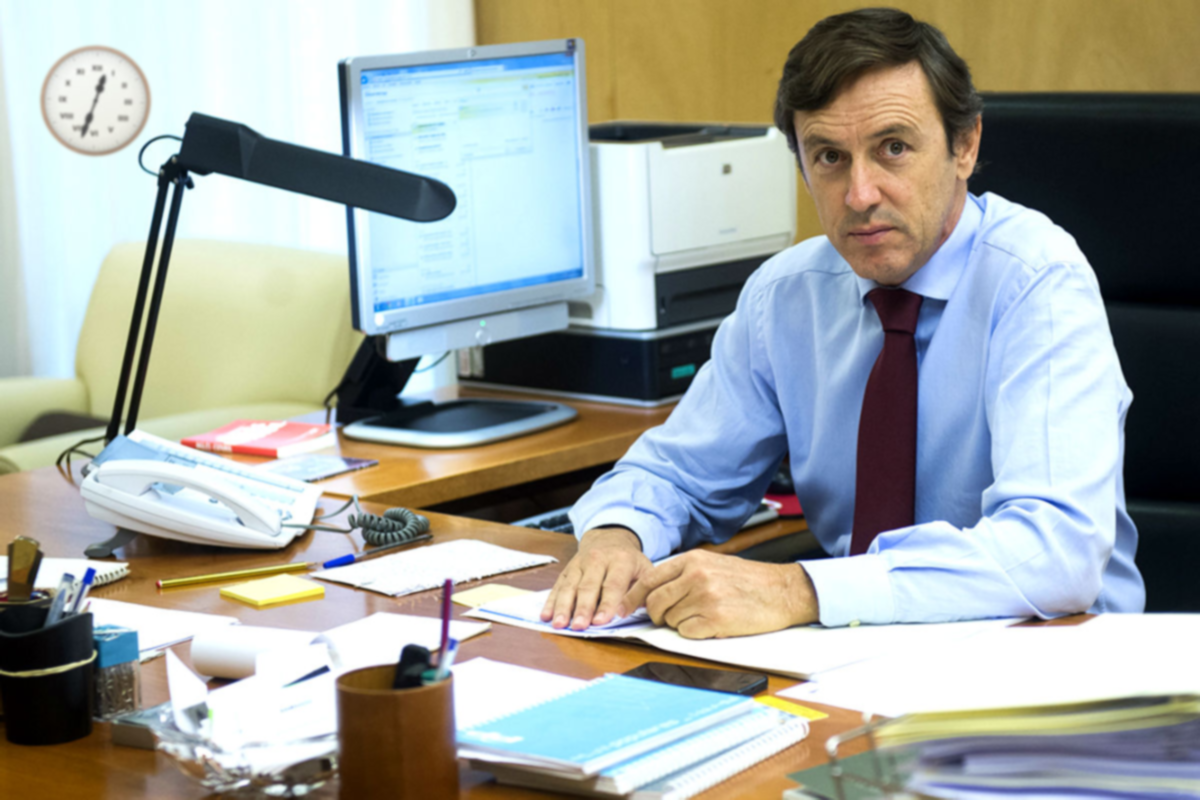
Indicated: 12 h 33 min
